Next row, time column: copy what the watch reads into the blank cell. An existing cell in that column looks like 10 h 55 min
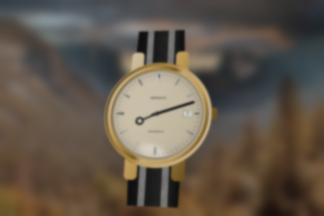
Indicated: 8 h 12 min
